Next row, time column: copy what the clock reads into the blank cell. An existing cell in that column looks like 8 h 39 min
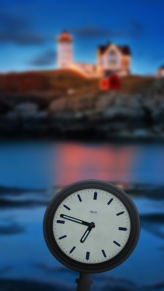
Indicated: 6 h 47 min
